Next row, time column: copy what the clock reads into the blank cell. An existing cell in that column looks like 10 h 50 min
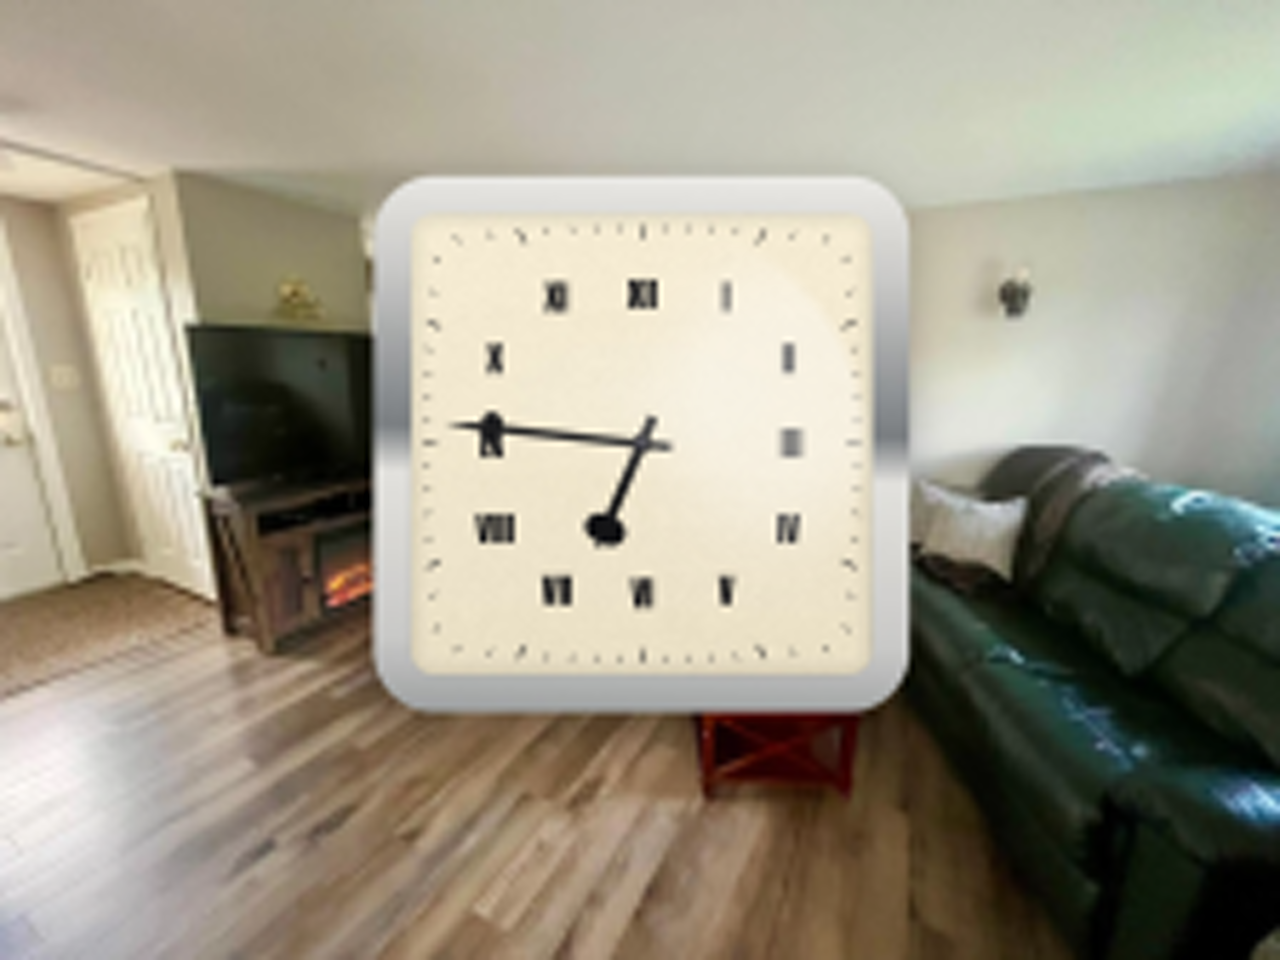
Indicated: 6 h 46 min
